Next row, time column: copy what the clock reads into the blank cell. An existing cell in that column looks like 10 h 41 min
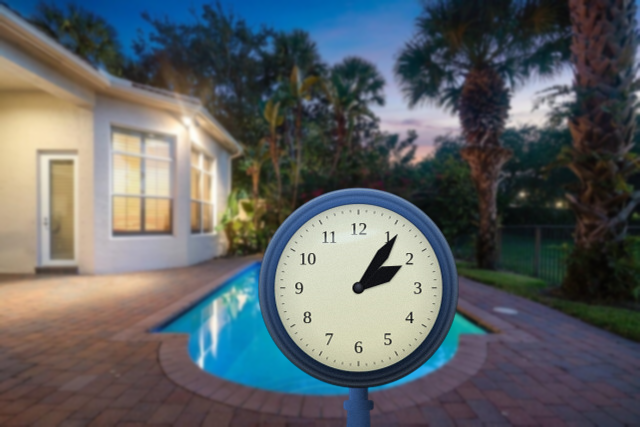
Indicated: 2 h 06 min
